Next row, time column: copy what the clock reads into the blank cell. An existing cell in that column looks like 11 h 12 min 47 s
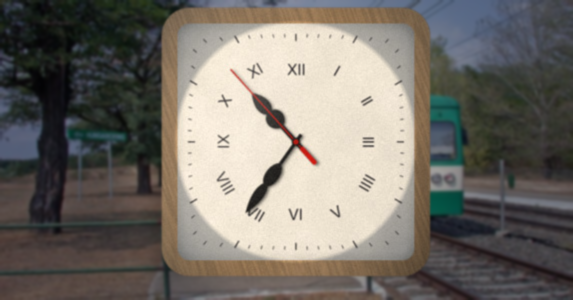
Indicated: 10 h 35 min 53 s
